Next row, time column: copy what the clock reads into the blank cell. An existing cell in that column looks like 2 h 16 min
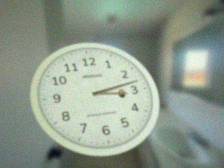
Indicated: 3 h 13 min
